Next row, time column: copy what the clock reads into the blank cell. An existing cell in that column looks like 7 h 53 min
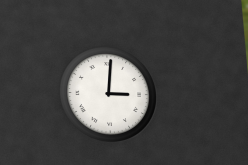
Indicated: 3 h 01 min
